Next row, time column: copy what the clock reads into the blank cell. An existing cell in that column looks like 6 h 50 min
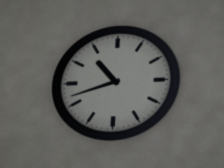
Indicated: 10 h 42 min
